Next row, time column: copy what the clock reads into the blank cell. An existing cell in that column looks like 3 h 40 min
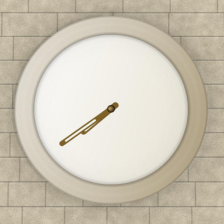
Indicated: 7 h 39 min
